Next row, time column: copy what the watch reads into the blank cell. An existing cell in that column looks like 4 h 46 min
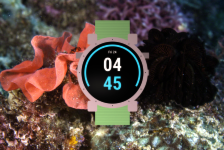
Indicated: 4 h 45 min
